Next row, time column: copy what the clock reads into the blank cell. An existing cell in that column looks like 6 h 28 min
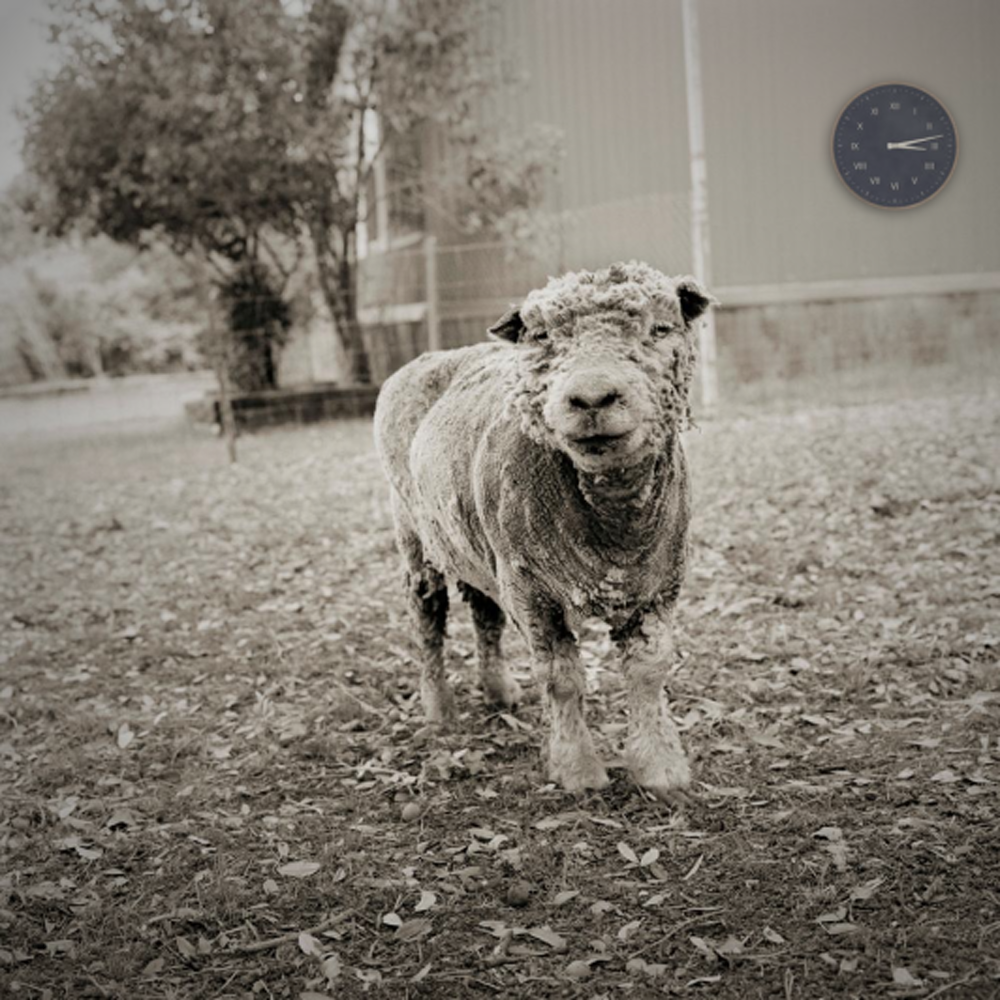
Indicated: 3 h 13 min
